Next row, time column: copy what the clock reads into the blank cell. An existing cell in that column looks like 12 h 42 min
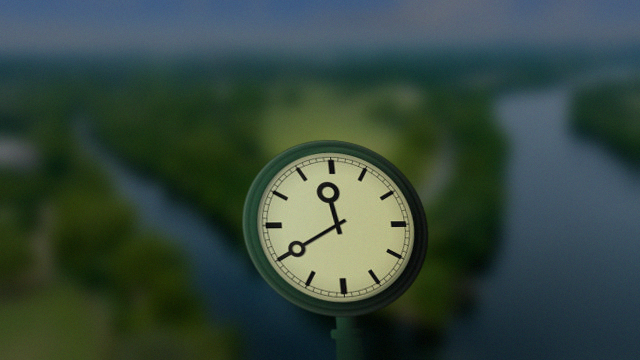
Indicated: 11 h 40 min
